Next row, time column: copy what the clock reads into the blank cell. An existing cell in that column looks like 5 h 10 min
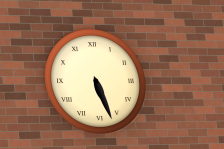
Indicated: 5 h 27 min
